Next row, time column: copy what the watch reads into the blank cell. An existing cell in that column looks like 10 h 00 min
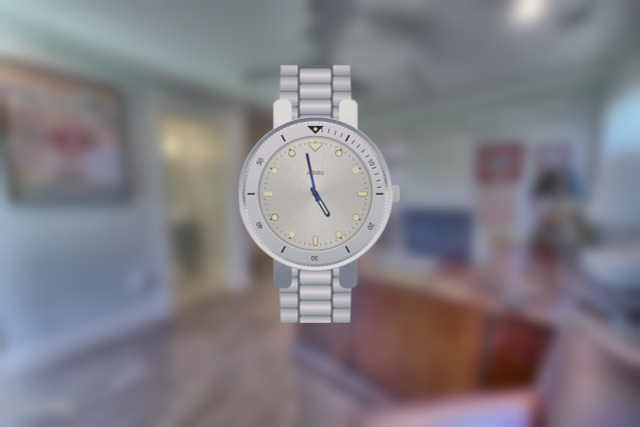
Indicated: 4 h 58 min
